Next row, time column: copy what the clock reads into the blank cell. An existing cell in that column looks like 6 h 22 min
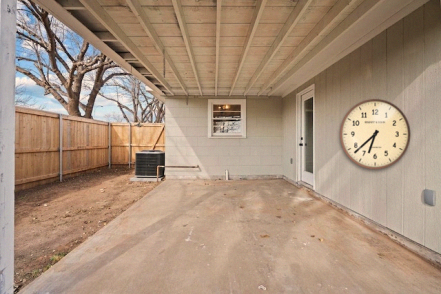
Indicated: 6 h 38 min
